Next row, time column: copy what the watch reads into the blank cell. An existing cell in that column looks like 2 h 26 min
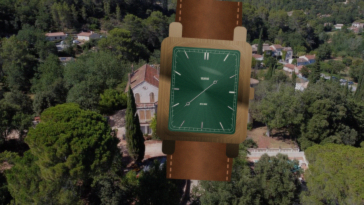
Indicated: 1 h 38 min
